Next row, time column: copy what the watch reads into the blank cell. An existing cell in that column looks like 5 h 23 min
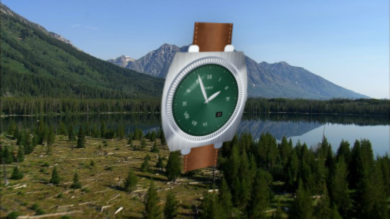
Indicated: 1 h 56 min
